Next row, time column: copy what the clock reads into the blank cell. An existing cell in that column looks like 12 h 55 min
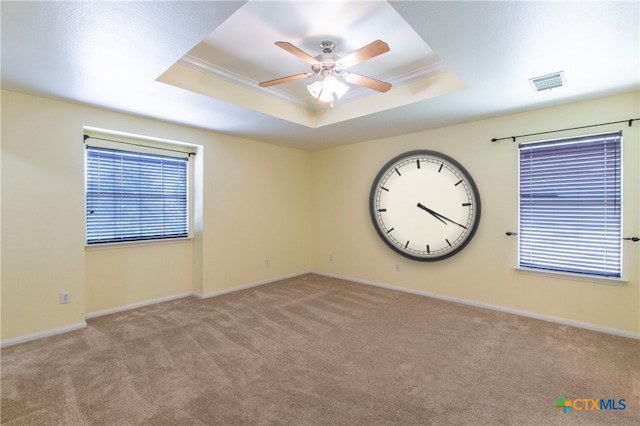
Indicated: 4 h 20 min
